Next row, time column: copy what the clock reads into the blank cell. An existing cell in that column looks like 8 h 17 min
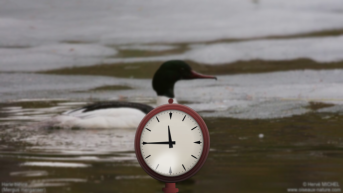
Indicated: 11 h 45 min
